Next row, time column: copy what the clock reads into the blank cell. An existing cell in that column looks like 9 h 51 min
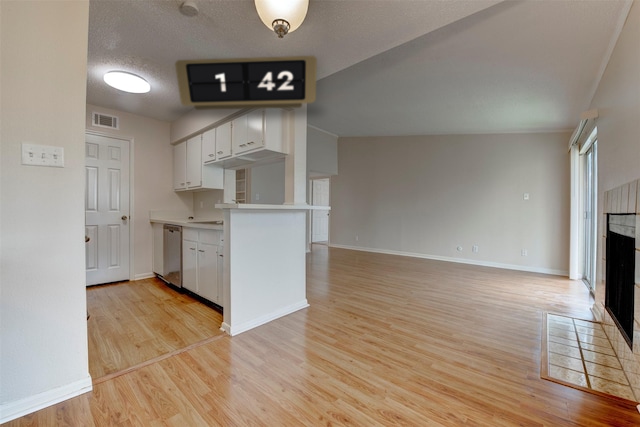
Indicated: 1 h 42 min
